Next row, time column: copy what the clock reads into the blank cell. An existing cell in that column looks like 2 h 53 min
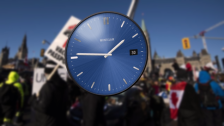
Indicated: 1 h 46 min
